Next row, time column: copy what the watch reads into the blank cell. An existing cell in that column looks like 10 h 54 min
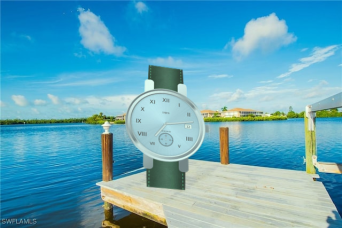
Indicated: 7 h 13 min
